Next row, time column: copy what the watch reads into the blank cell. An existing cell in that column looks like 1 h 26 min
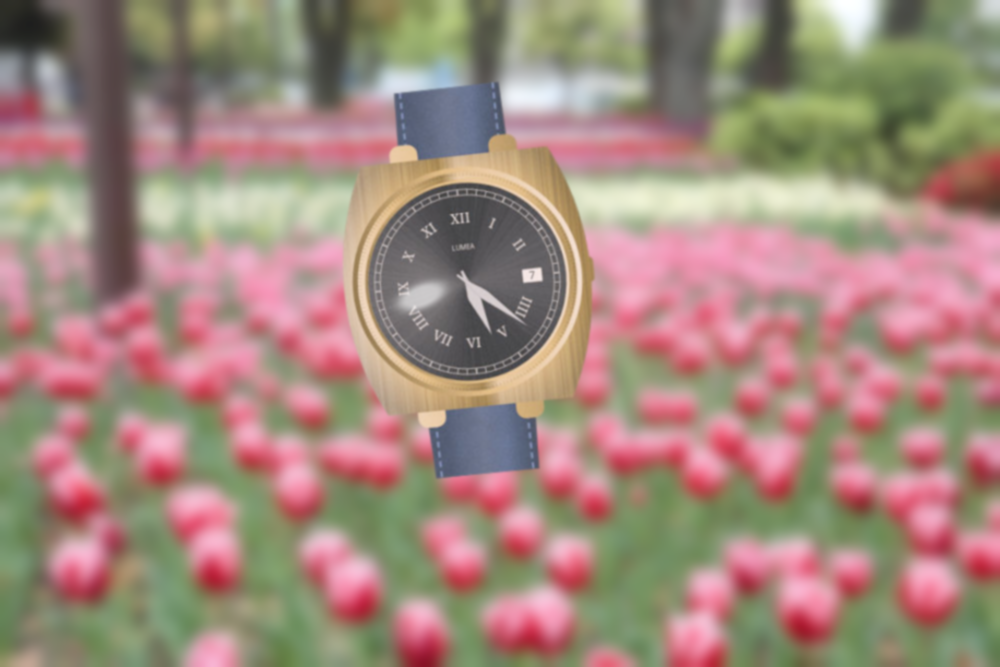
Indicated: 5 h 22 min
